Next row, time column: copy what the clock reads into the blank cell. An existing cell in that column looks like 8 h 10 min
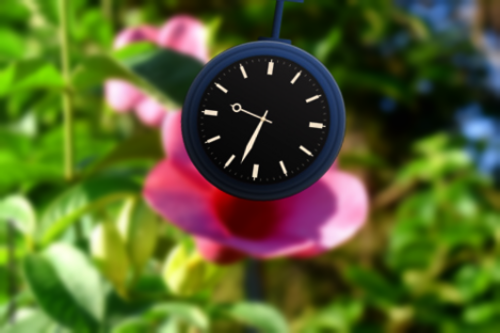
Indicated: 9 h 33 min
